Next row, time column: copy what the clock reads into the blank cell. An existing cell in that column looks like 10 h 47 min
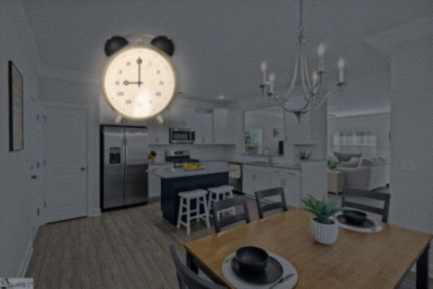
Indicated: 9 h 00 min
